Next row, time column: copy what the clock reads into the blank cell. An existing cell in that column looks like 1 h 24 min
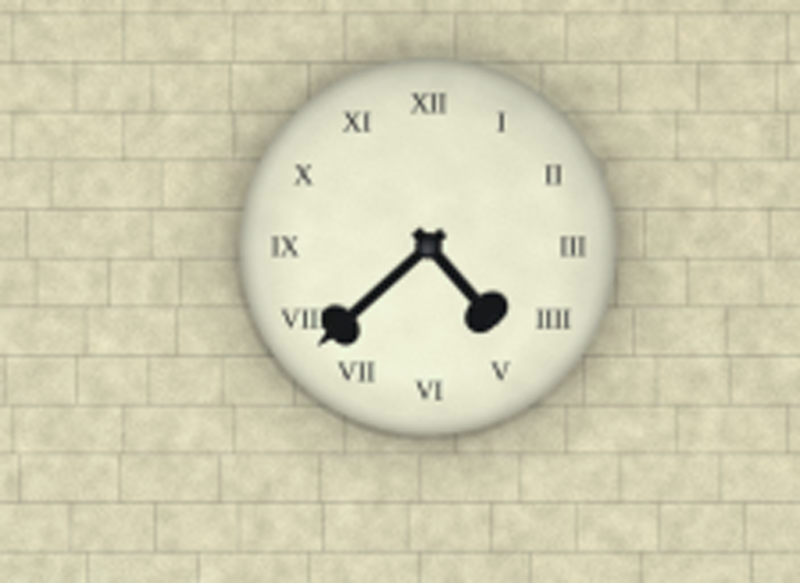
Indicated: 4 h 38 min
